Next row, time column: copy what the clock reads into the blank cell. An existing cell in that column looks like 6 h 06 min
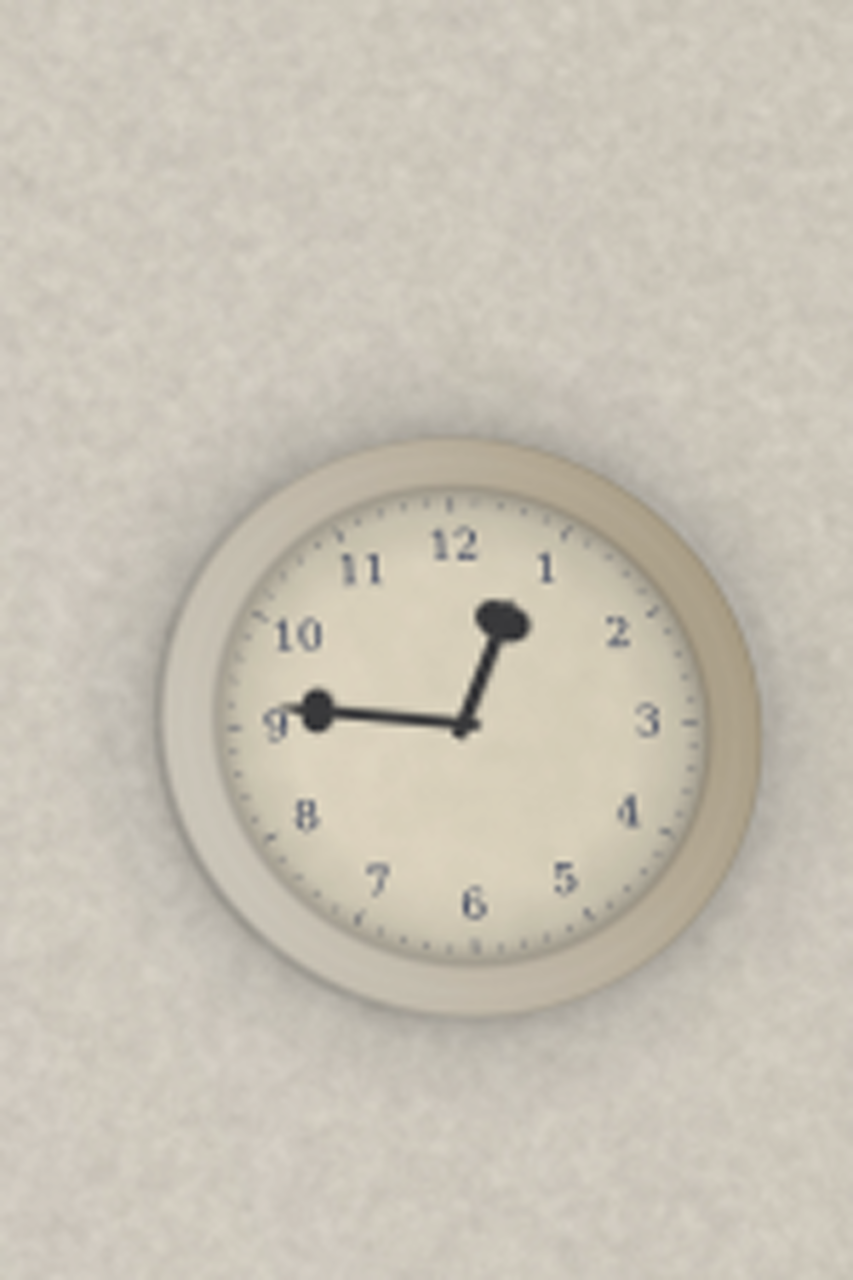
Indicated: 12 h 46 min
